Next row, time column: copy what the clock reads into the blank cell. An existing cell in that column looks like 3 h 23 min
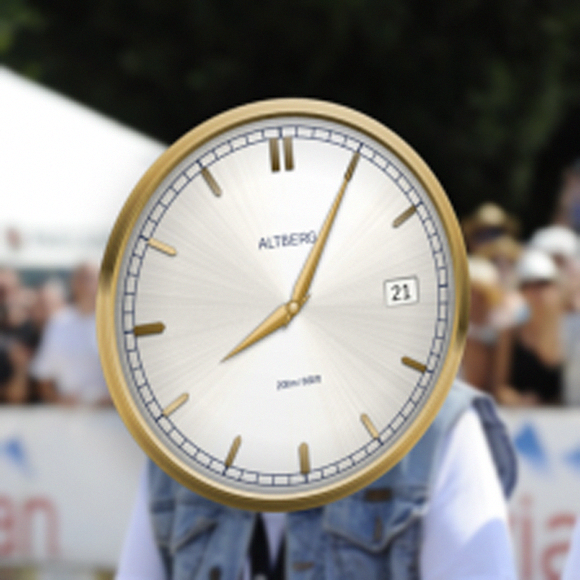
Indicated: 8 h 05 min
